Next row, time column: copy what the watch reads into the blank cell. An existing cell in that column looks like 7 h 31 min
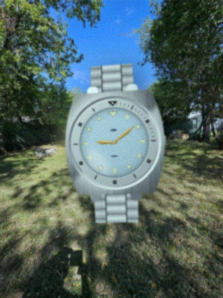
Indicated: 9 h 09 min
